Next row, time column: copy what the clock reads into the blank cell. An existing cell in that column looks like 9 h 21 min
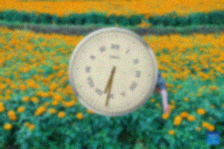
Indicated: 6 h 31 min
